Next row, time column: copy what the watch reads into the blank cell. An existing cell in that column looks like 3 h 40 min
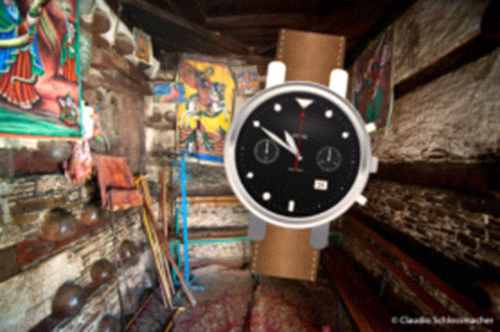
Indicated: 10 h 50 min
